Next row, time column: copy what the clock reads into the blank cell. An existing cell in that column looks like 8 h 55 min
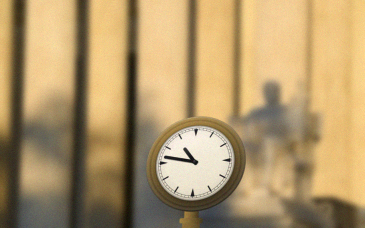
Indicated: 10 h 47 min
